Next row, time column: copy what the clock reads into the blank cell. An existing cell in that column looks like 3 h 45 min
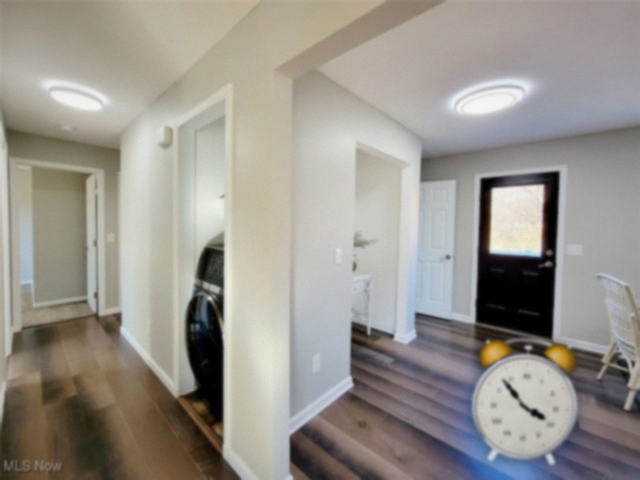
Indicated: 3 h 53 min
